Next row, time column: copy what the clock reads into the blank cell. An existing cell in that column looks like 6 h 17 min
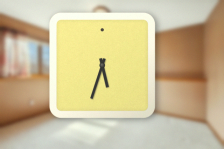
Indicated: 5 h 33 min
